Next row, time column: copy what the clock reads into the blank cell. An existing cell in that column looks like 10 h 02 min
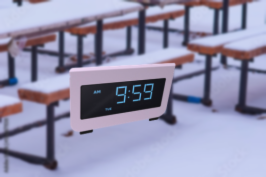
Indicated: 9 h 59 min
